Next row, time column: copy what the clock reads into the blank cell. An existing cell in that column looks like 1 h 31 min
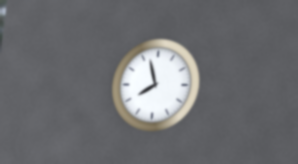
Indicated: 7 h 57 min
